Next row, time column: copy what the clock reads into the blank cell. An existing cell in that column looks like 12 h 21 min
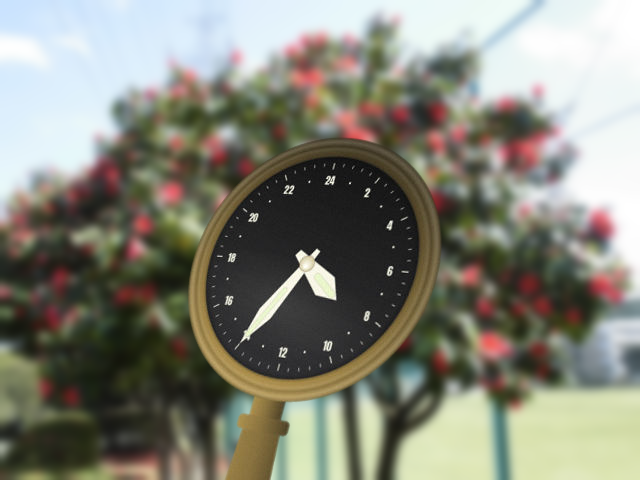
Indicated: 8 h 35 min
